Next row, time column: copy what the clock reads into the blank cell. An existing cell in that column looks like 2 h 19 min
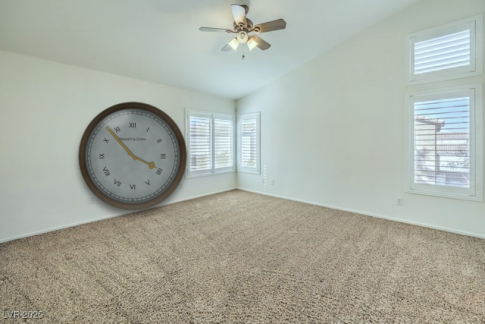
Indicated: 3 h 53 min
